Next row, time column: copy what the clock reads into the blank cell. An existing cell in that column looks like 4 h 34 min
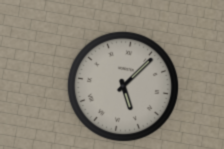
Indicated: 5 h 06 min
